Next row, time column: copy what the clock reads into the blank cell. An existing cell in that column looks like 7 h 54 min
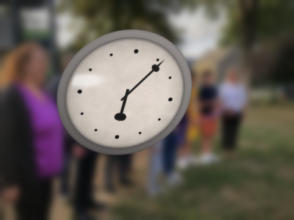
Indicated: 6 h 06 min
